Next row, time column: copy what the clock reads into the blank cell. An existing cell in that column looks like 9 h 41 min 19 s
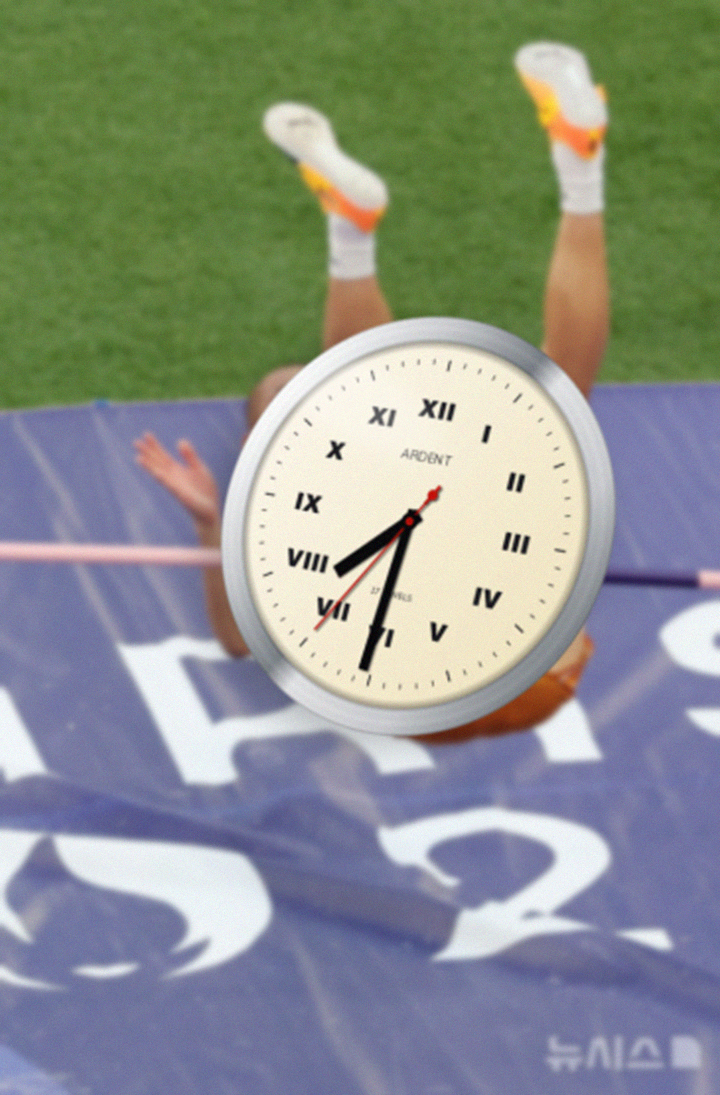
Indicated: 7 h 30 min 35 s
